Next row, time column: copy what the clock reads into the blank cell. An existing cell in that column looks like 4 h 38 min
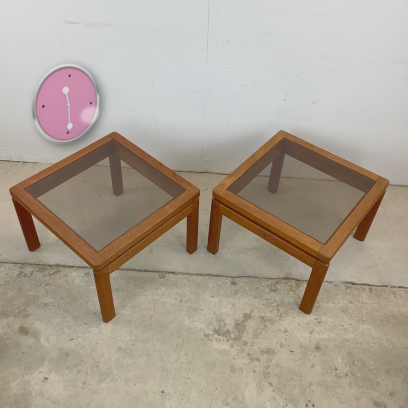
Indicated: 11 h 29 min
